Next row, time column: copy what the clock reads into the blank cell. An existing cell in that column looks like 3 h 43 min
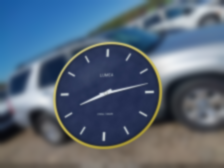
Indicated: 8 h 13 min
